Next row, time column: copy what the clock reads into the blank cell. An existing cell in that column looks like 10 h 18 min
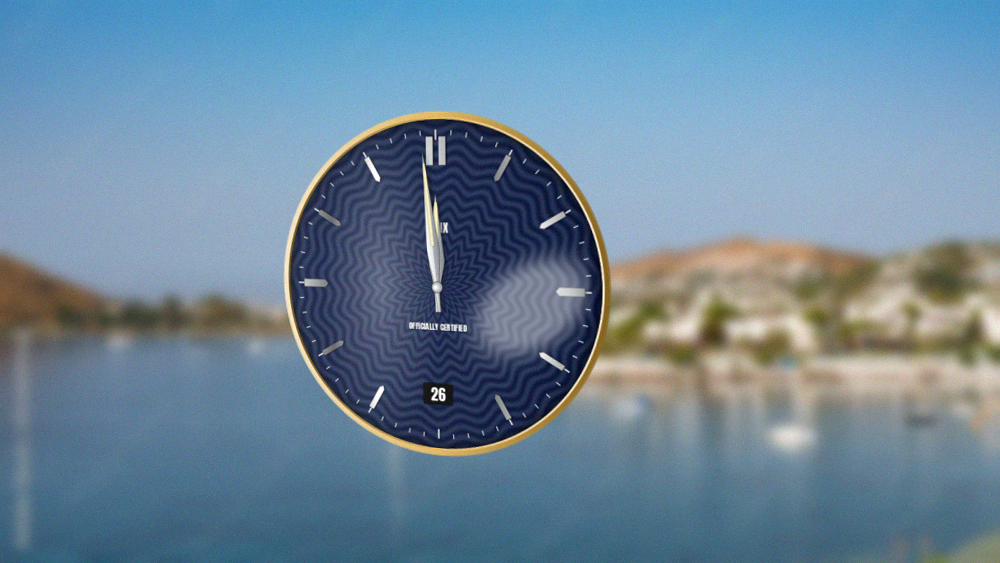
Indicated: 11 h 59 min
